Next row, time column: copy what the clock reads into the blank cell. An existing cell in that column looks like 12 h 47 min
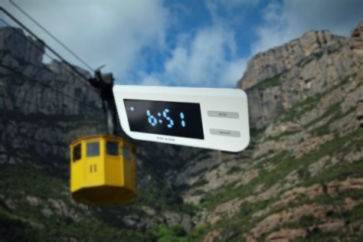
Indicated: 6 h 51 min
